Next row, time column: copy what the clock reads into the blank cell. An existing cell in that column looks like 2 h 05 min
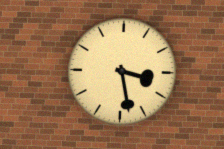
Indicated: 3 h 28 min
